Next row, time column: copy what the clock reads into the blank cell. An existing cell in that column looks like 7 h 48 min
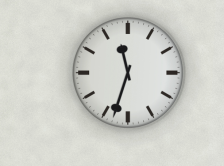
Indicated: 11 h 33 min
